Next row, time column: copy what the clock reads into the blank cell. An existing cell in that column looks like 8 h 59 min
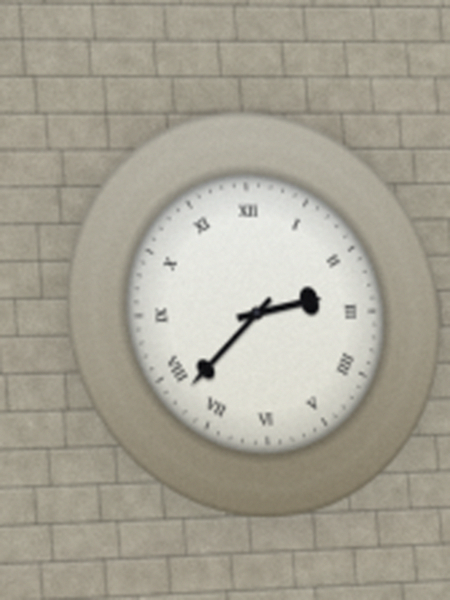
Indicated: 2 h 38 min
